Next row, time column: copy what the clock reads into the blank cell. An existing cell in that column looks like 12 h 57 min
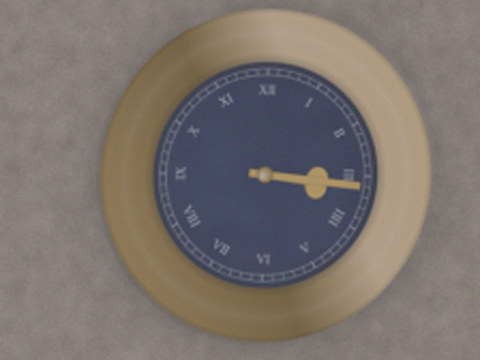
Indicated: 3 h 16 min
